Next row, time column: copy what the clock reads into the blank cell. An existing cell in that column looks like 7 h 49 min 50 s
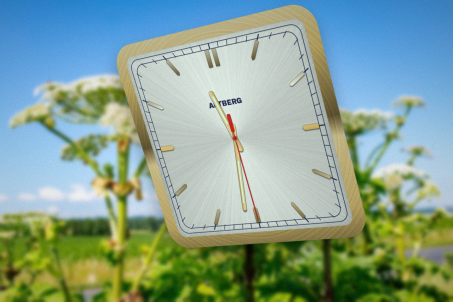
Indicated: 11 h 31 min 30 s
